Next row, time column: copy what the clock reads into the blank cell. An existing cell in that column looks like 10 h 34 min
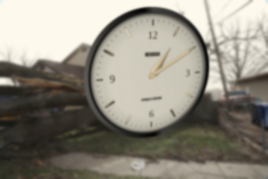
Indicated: 1 h 10 min
